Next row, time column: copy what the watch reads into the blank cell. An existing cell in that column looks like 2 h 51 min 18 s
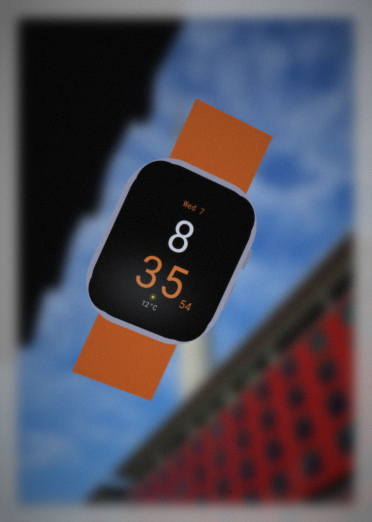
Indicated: 8 h 35 min 54 s
